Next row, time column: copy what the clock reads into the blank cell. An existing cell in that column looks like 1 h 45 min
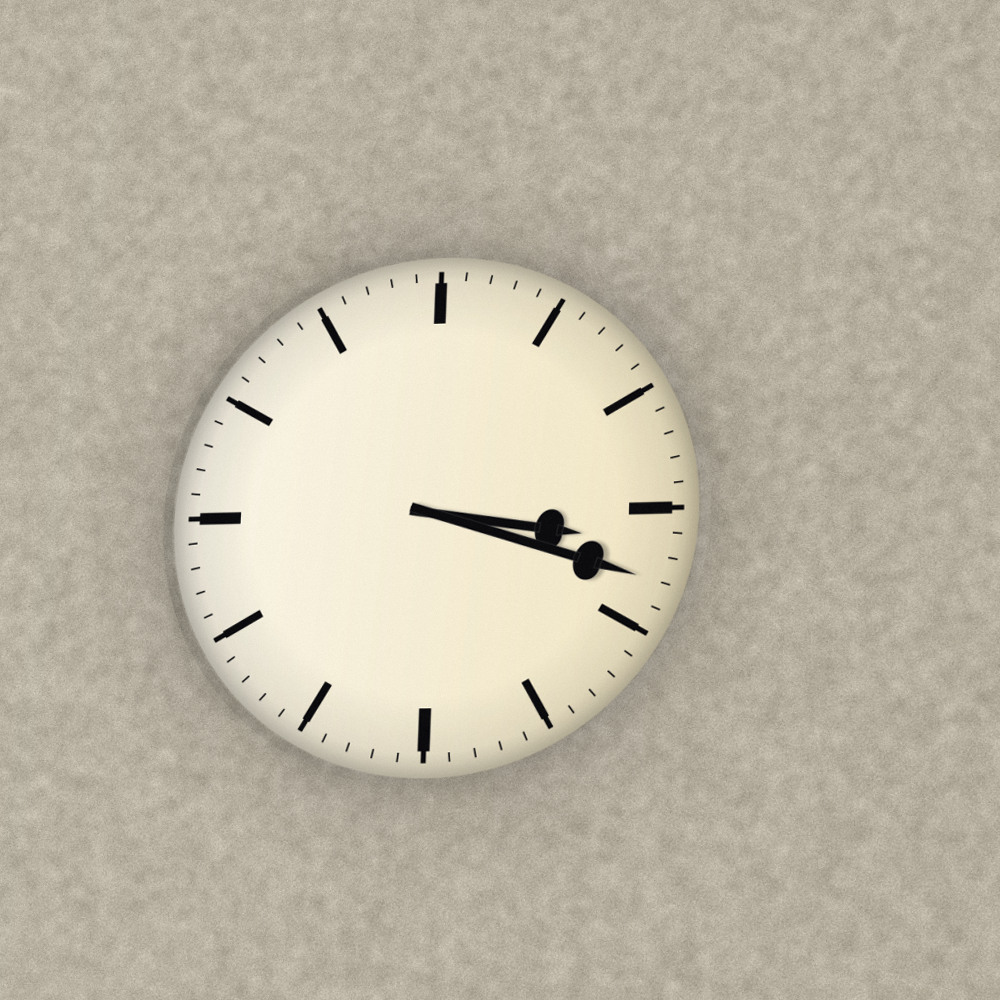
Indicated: 3 h 18 min
